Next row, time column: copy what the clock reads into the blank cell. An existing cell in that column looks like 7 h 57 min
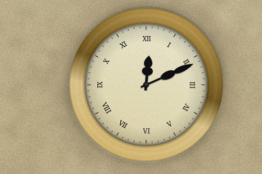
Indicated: 12 h 11 min
